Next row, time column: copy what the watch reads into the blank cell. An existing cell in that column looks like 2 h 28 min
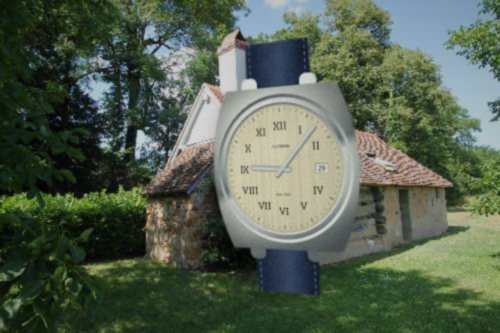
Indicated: 9 h 07 min
